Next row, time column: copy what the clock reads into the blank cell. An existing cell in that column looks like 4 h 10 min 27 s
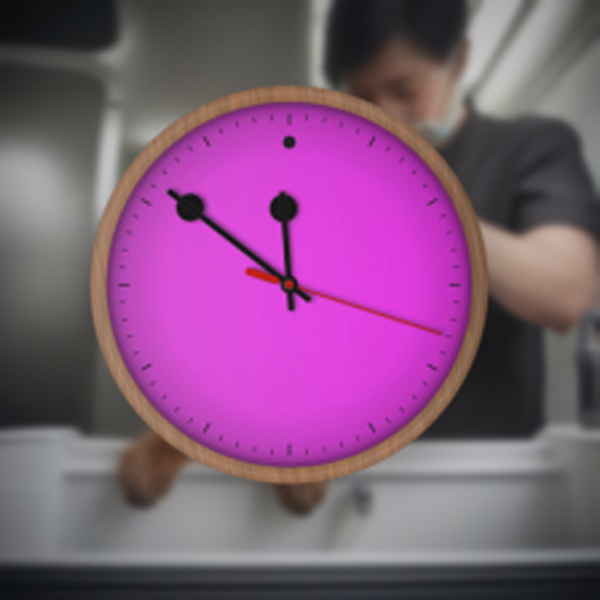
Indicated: 11 h 51 min 18 s
